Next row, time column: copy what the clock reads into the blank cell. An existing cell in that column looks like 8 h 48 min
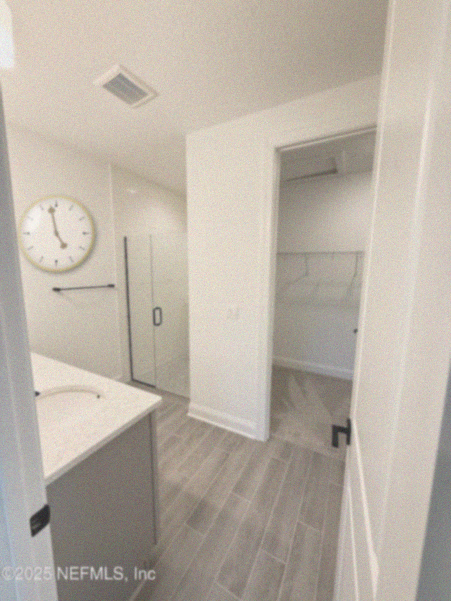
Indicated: 4 h 58 min
